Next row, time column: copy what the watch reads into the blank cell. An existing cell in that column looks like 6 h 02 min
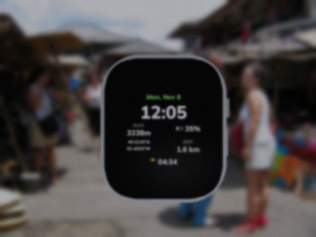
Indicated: 12 h 05 min
